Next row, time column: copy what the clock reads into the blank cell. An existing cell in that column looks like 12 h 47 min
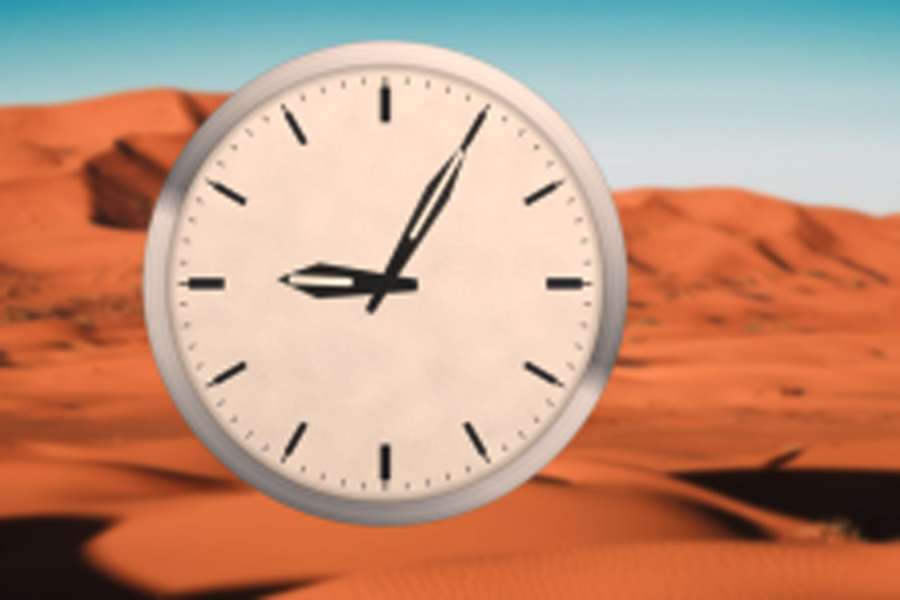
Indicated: 9 h 05 min
